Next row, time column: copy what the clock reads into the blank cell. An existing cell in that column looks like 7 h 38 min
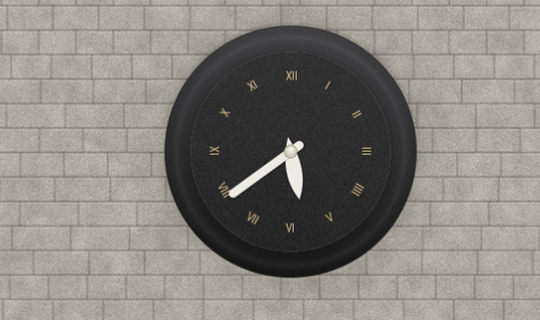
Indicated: 5 h 39 min
